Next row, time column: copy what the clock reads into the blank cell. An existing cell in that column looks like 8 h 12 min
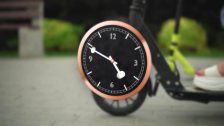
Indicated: 4 h 49 min
